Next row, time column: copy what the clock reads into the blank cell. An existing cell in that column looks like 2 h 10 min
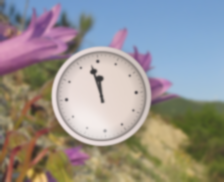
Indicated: 11 h 58 min
